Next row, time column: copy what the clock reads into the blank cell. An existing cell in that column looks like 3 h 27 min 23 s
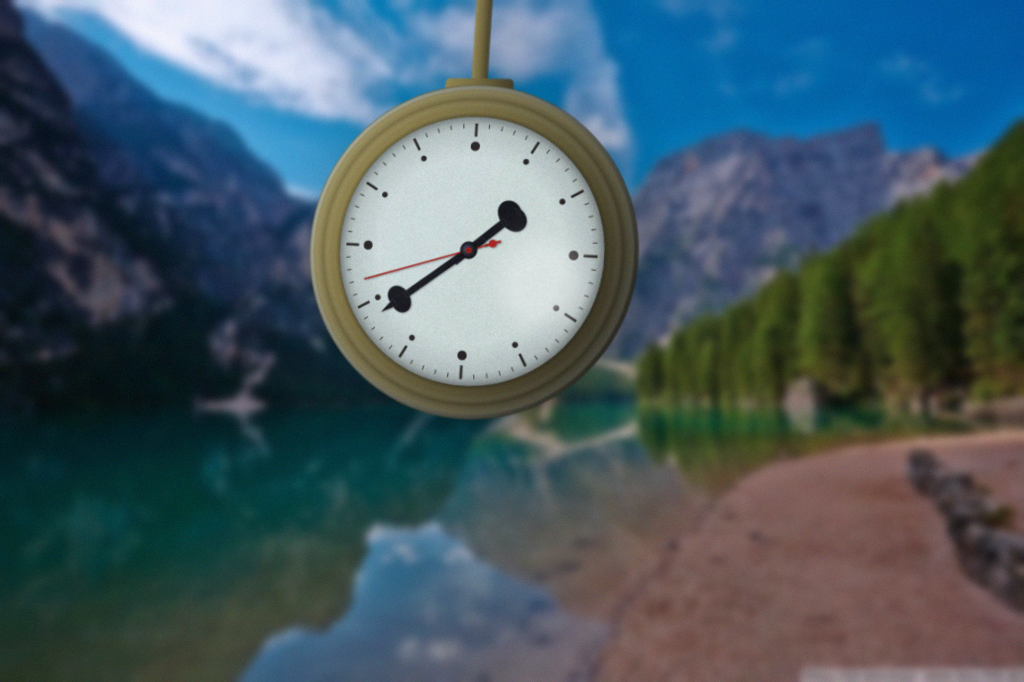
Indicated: 1 h 38 min 42 s
